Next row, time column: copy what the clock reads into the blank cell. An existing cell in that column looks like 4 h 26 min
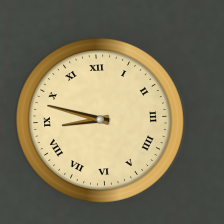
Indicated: 8 h 48 min
